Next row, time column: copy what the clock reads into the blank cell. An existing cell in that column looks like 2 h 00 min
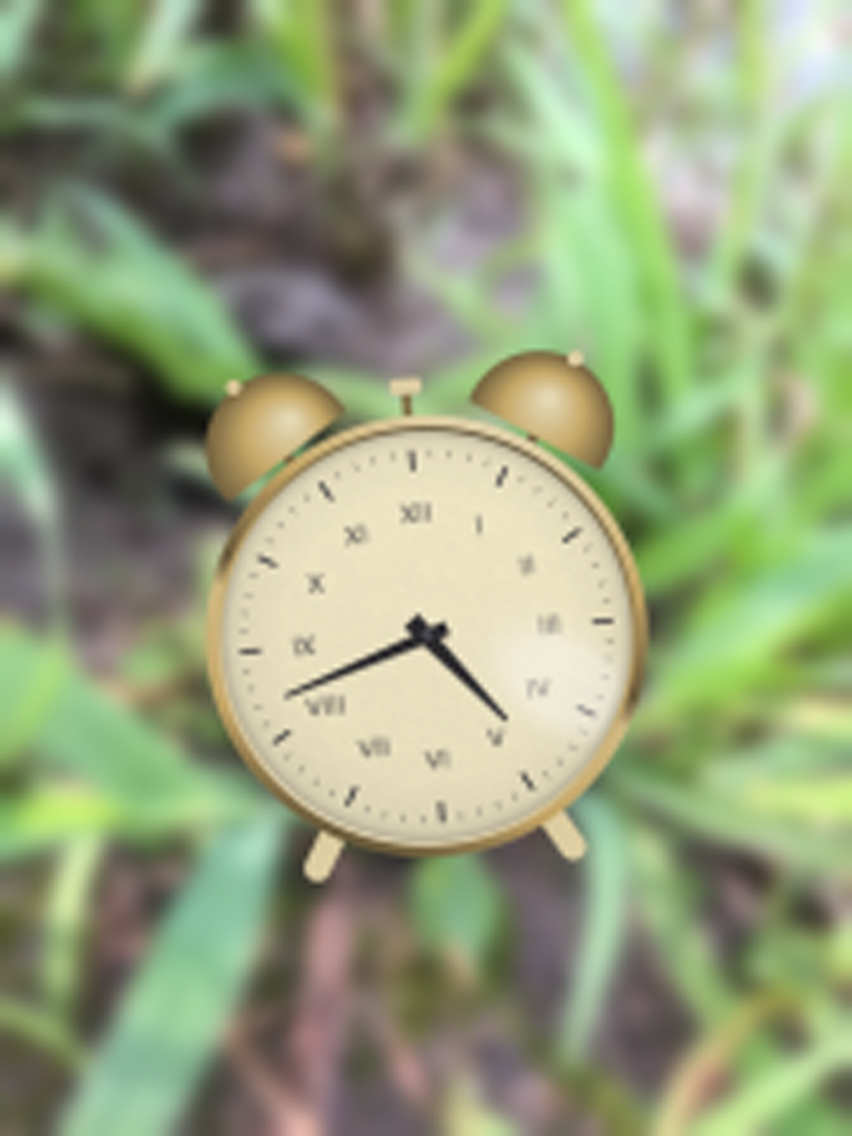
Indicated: 4 h 42 min
